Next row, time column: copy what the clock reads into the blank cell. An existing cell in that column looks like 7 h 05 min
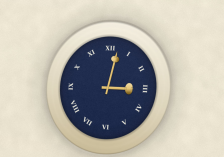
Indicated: 3 h 02 min
